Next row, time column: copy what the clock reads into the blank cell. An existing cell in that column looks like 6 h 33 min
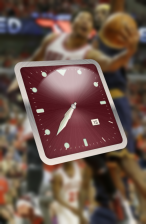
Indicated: 7 h 38 min
